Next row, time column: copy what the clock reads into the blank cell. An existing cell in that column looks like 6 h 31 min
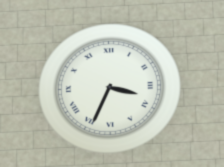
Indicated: 3 h 34 min
